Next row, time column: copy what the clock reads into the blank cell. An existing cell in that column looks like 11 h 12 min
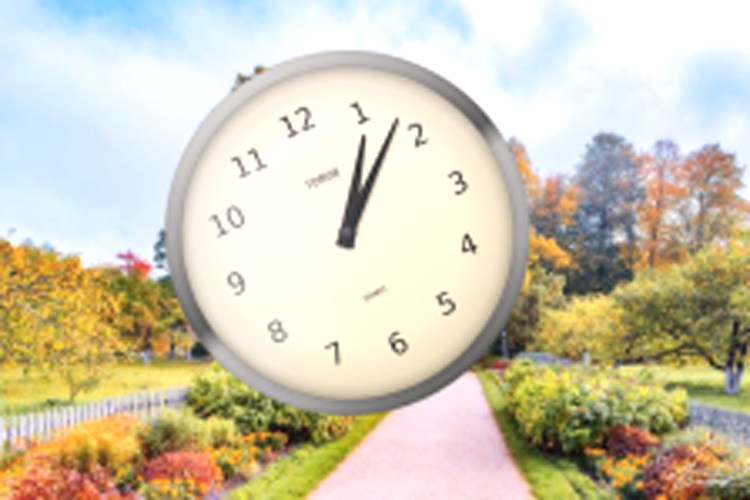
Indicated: 1 h 08 min
